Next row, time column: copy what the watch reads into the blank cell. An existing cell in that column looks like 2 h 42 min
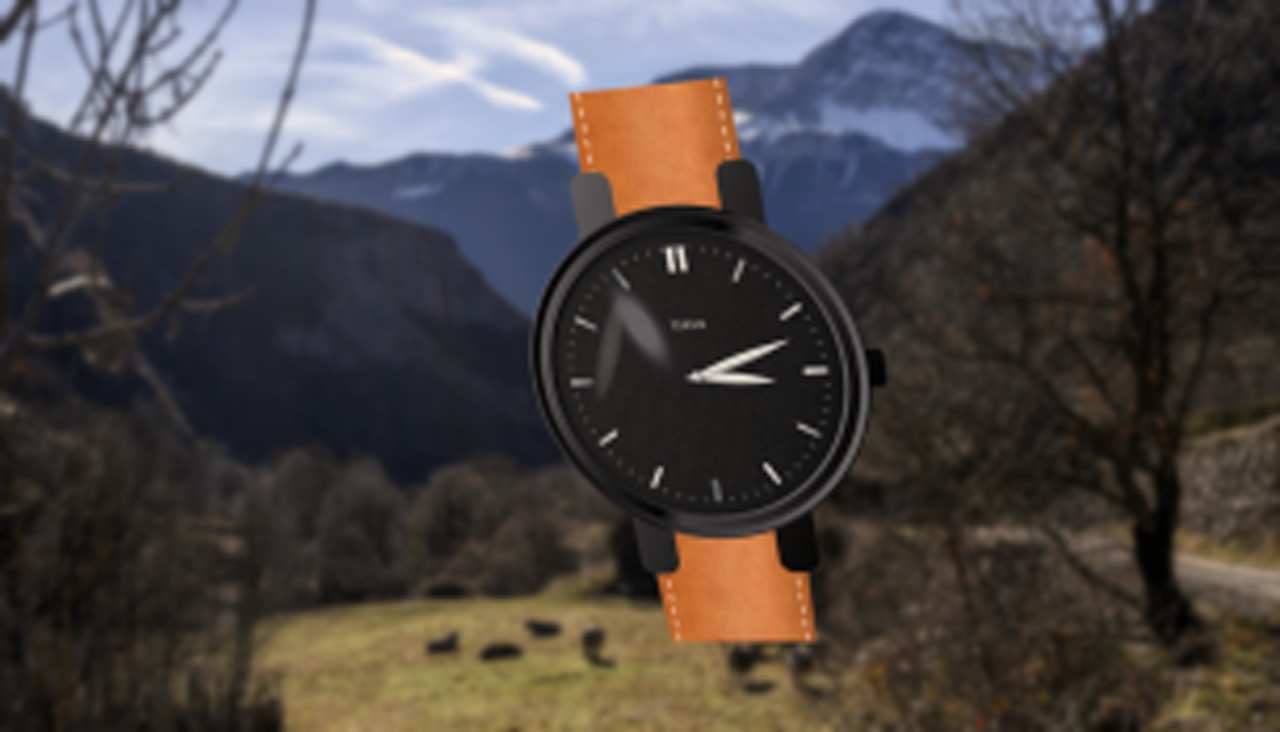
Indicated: 3 h 12 min
